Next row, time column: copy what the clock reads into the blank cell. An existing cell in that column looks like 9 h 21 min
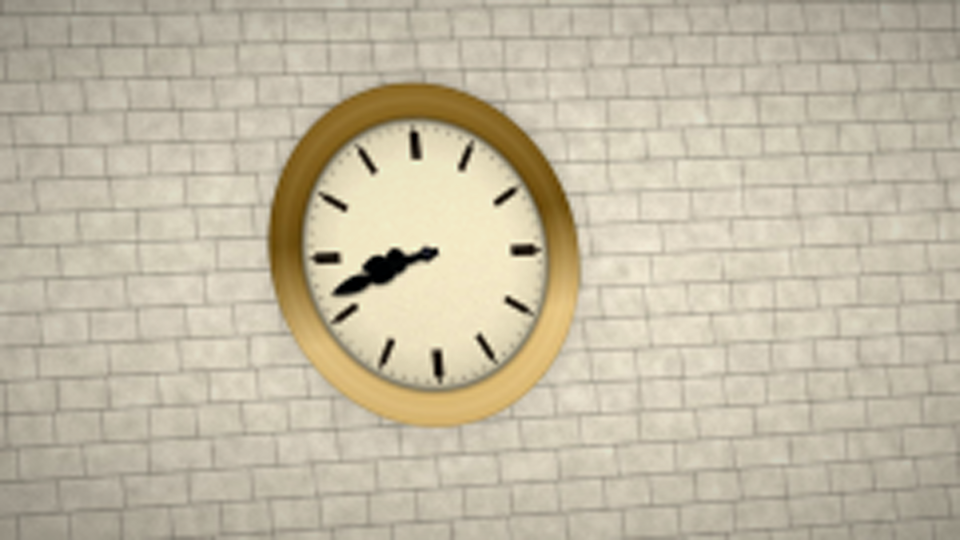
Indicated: 8 h 42 min
